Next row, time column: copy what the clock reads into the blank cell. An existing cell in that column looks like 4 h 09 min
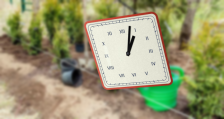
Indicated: 1 h 03 min
